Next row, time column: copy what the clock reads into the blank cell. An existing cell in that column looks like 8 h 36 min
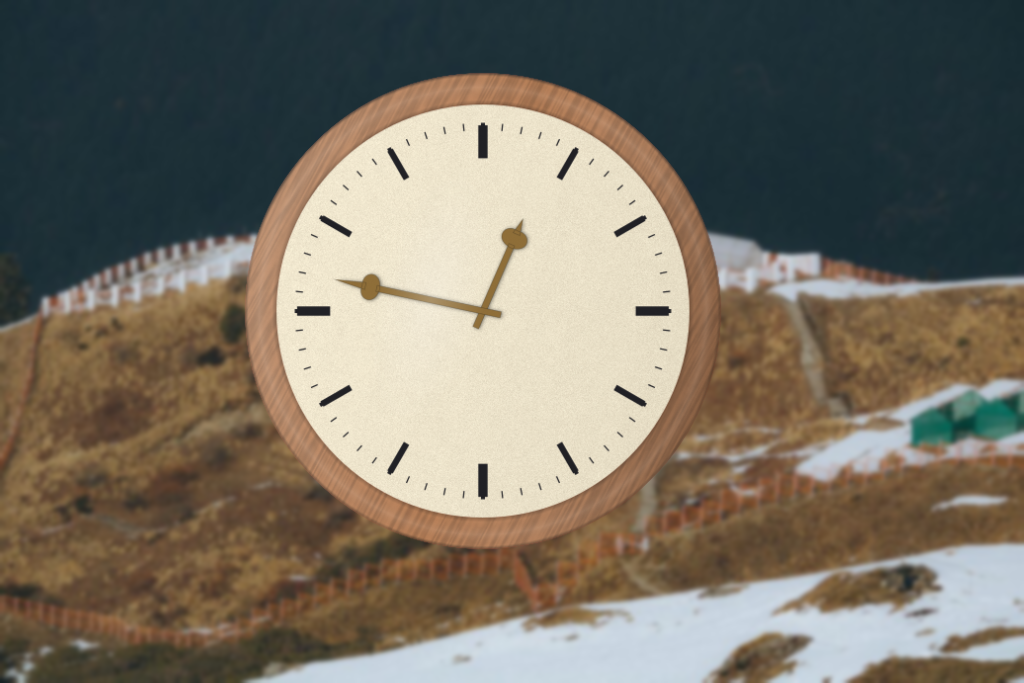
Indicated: 12 h 47 min
